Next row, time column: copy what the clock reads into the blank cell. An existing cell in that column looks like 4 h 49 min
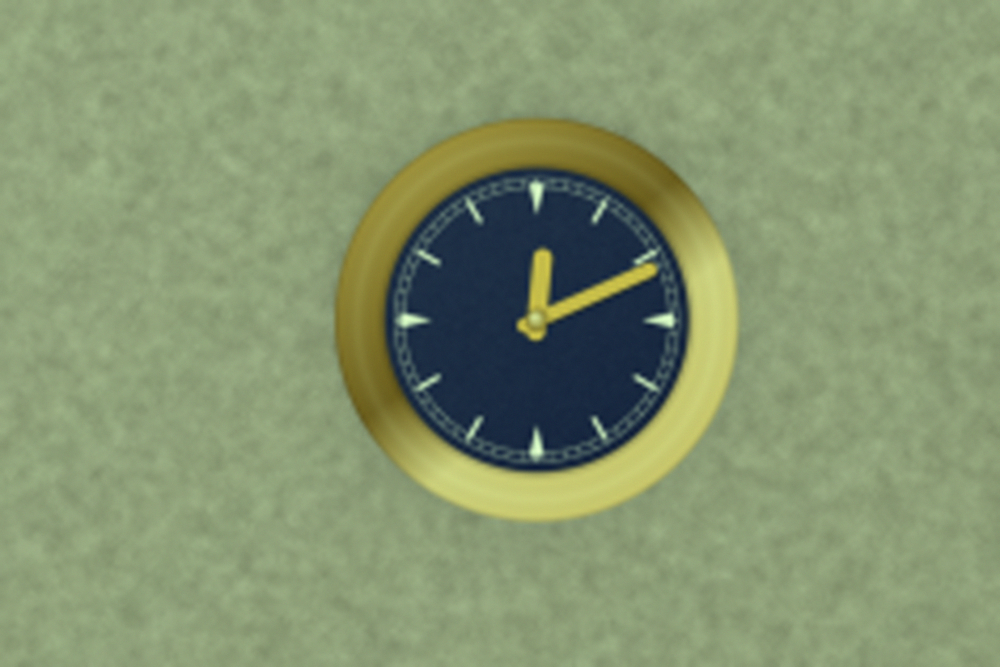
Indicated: 12 h 11 min
